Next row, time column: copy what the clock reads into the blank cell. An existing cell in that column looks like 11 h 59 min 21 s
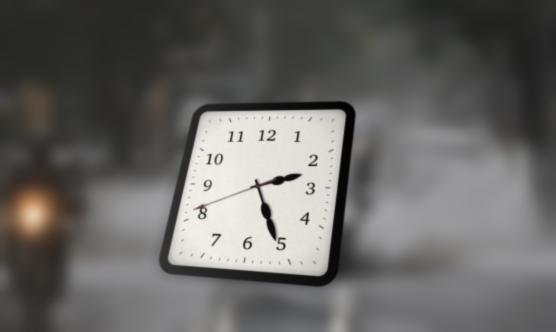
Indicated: 2 h 25 min 41 s
